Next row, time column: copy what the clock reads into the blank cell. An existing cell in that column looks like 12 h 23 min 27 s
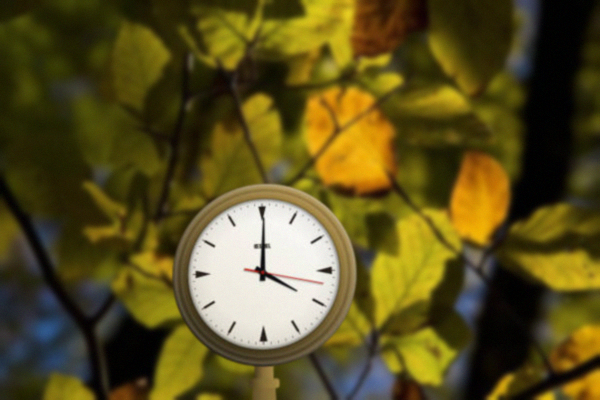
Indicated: 4 h 00 min 17 s
